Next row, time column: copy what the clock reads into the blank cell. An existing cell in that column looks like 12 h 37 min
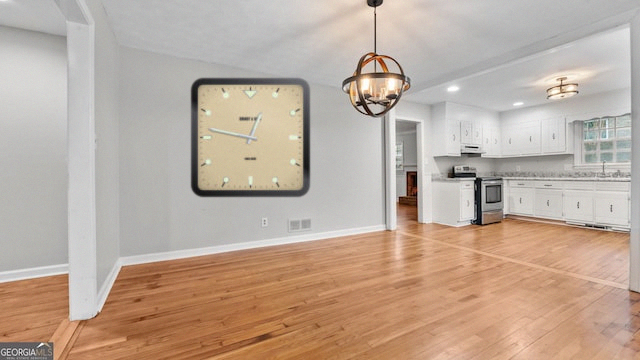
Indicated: 12 h 47 min
